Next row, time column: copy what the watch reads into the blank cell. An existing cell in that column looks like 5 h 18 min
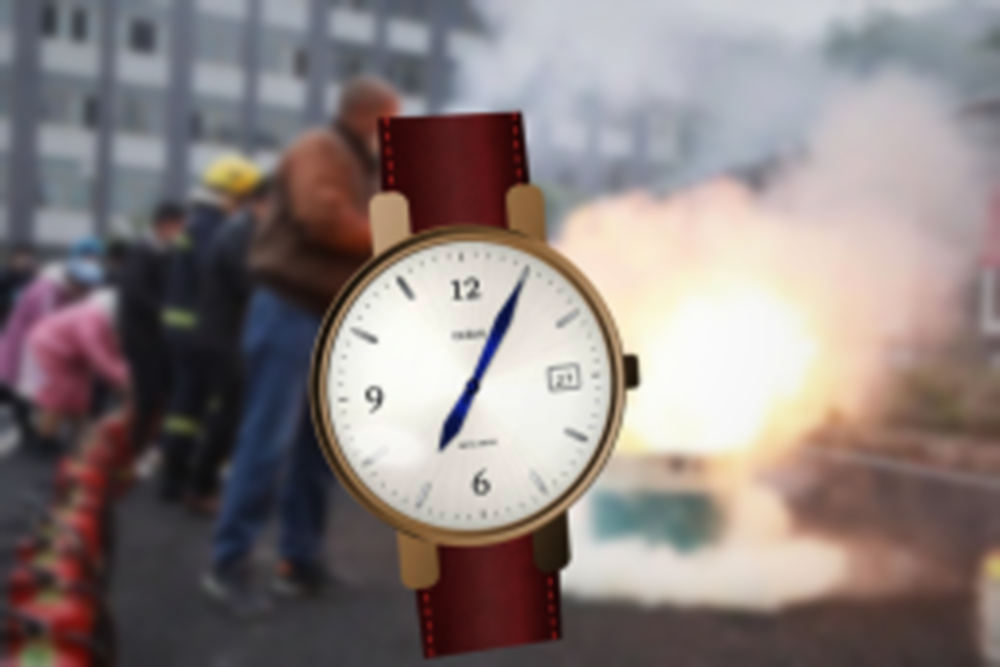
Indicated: 7 h 05 min
